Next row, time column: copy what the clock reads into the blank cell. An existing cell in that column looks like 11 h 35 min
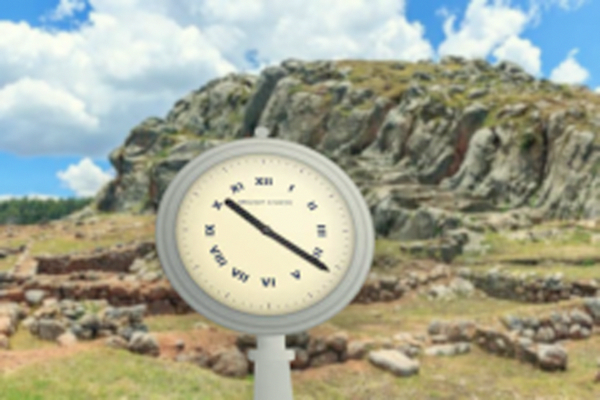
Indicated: 10 h 21 min
